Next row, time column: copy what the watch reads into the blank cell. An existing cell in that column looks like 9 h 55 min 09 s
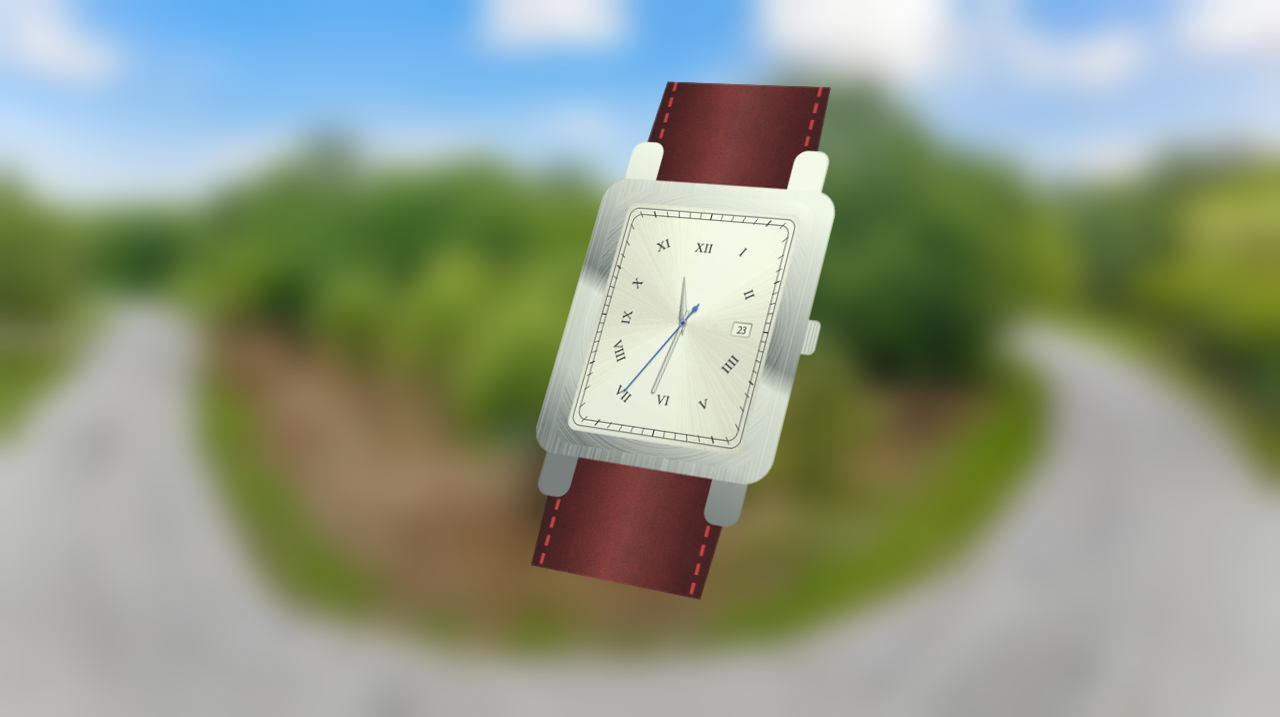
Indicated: 11 h 31 min 35 s
